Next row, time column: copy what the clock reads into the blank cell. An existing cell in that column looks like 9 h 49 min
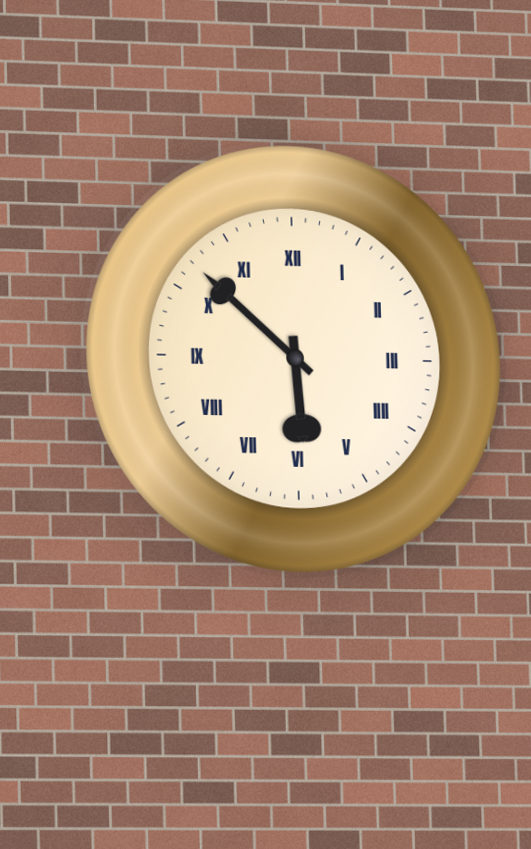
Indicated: 5 h 52 min
